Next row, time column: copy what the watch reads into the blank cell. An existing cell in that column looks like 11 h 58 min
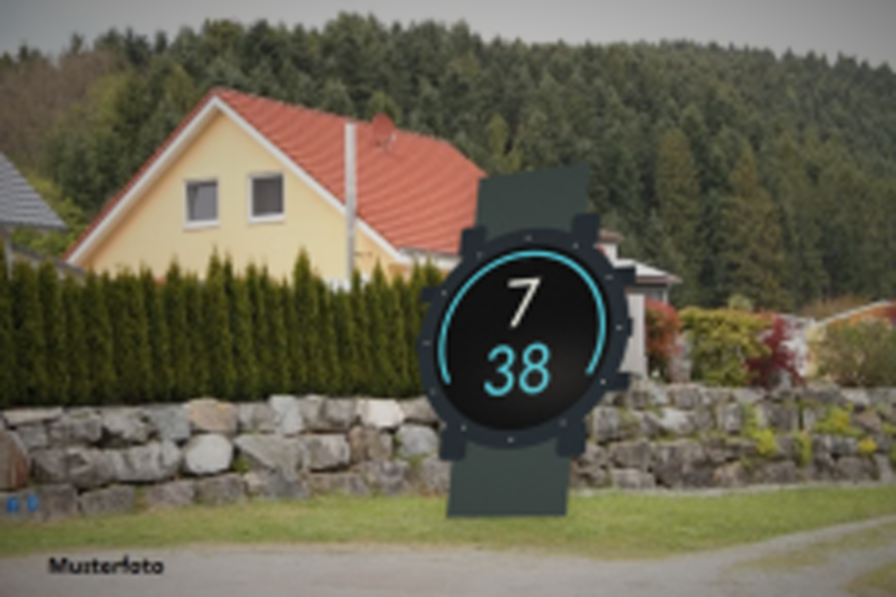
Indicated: 7 h 38 min
